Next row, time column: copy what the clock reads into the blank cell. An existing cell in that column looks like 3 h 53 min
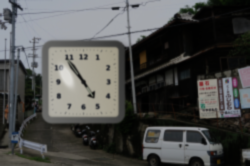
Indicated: 4 h 54 min
